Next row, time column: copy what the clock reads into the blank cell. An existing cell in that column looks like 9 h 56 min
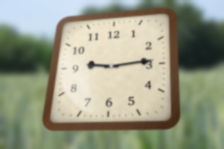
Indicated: 9 h 14 min
